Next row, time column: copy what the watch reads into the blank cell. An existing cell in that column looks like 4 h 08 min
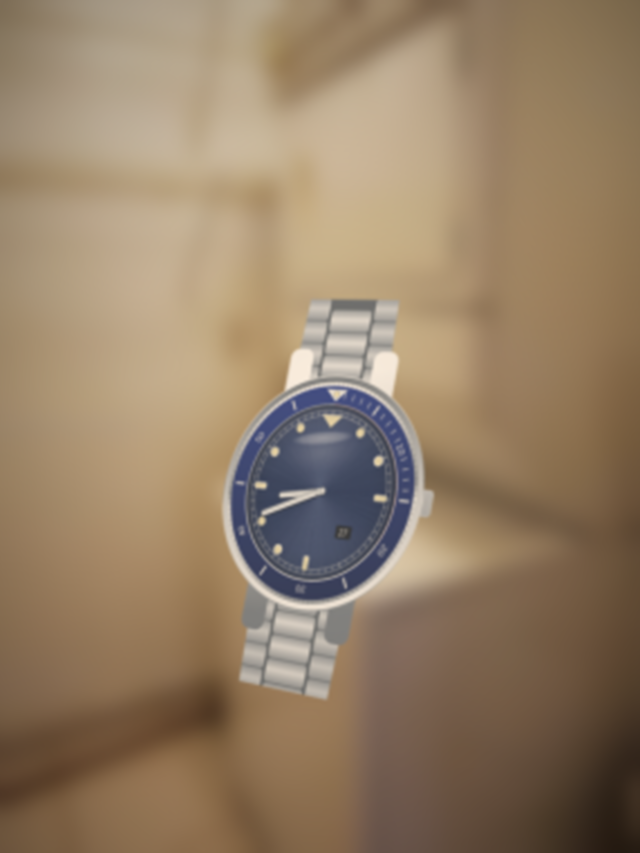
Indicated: 8 h 41 min
